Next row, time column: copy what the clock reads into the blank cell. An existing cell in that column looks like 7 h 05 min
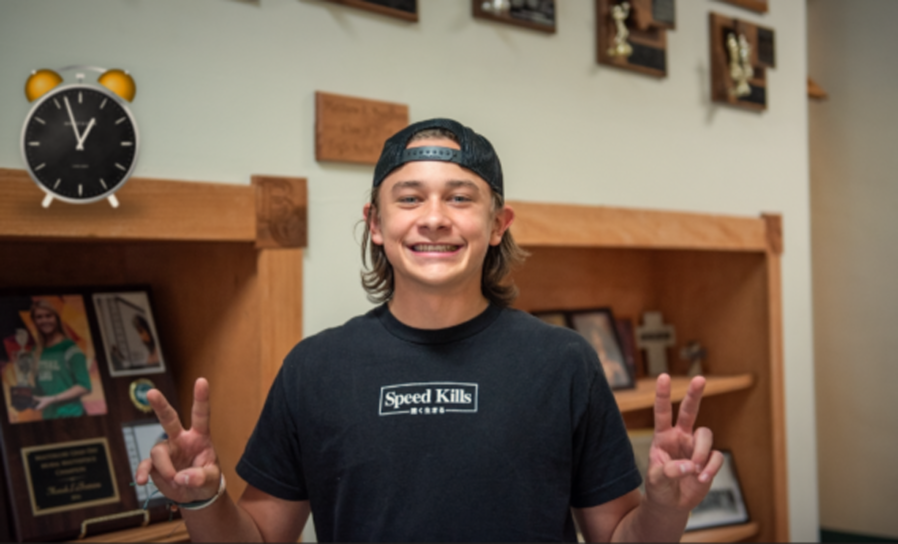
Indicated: 12 h 57 min
